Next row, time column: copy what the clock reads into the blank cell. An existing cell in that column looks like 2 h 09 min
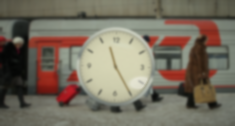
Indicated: 11 h 25 min
